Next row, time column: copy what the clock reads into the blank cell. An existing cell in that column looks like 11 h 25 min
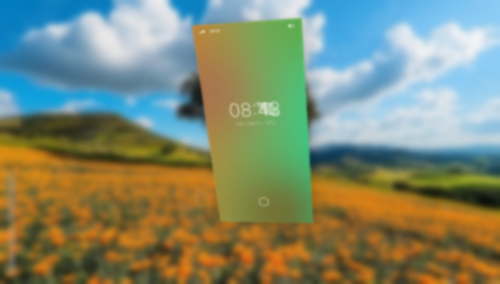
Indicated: 8 h 43 min
